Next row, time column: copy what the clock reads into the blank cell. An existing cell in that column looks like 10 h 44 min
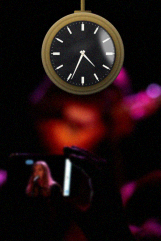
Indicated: 4 h 34 min
